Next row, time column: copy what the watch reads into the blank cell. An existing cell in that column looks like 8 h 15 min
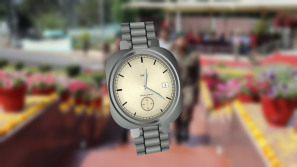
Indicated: 12 h 21 min
